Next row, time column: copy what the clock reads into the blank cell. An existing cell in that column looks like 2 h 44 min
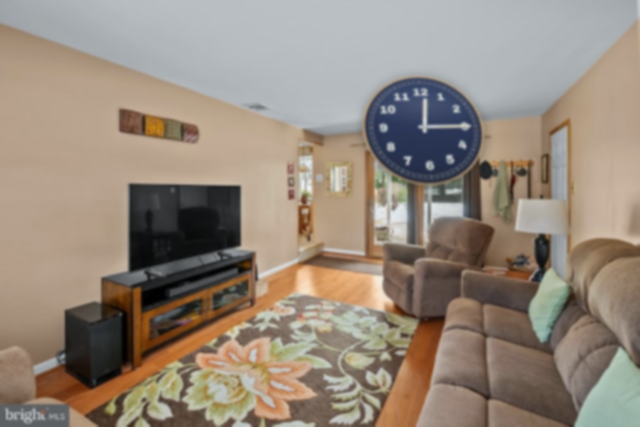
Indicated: 12 h 15 min
